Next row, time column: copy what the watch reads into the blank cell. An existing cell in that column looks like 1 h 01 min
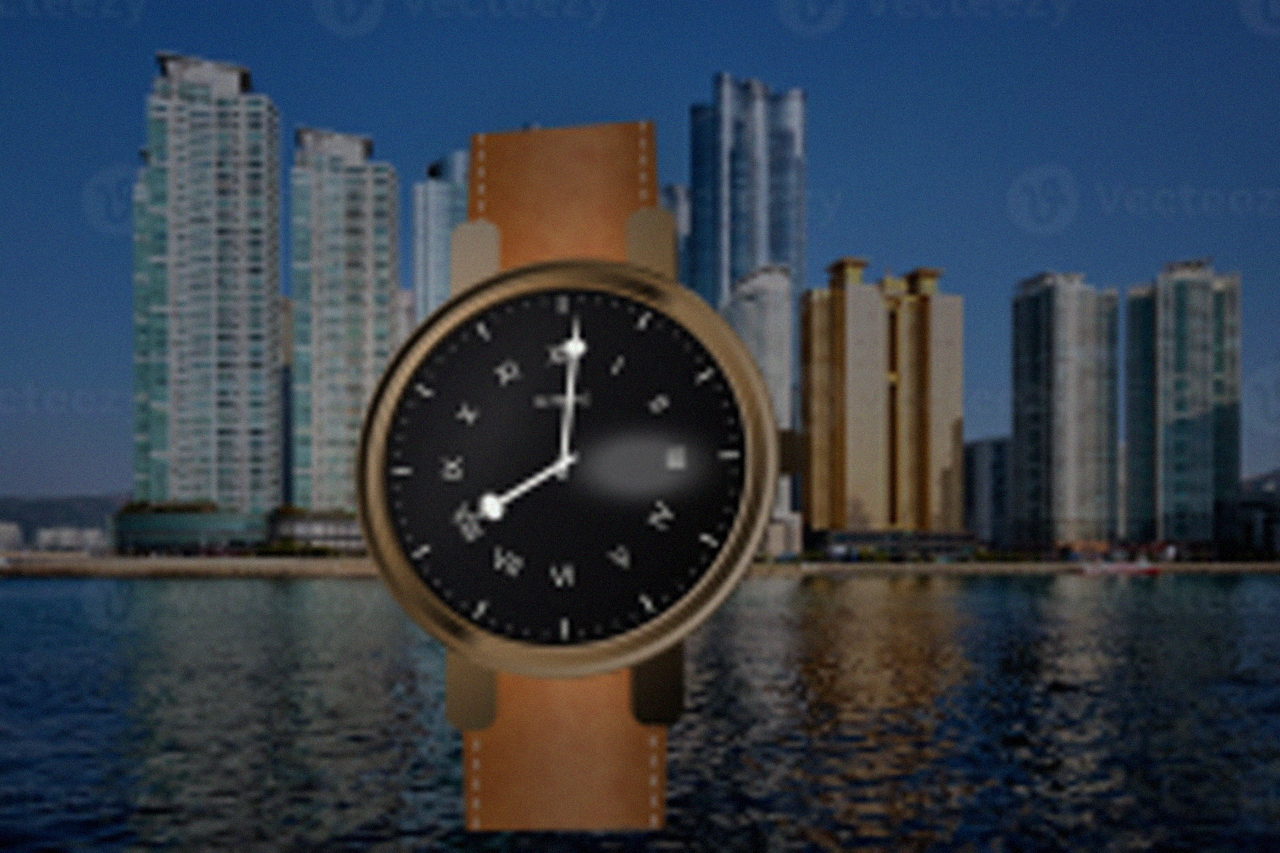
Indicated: 8 h 01 min
